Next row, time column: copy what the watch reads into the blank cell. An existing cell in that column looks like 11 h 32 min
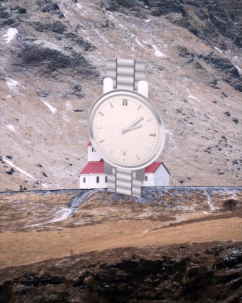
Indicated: 2 h 08 min
